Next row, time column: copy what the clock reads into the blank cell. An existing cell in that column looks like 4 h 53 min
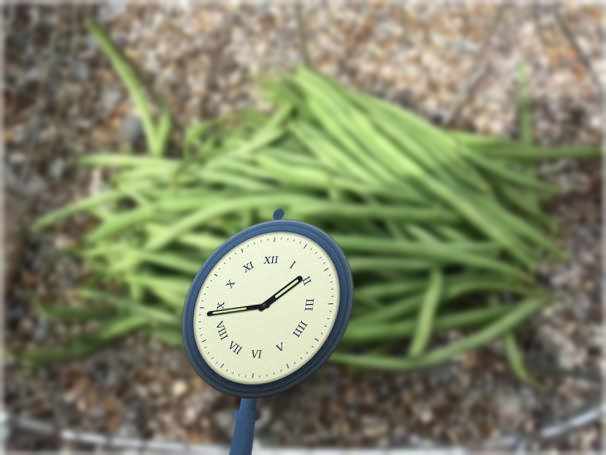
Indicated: 1 h 44 min
